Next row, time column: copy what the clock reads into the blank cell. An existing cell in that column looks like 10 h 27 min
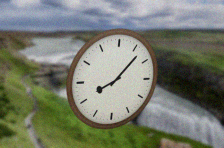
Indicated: 8 h 07 min
